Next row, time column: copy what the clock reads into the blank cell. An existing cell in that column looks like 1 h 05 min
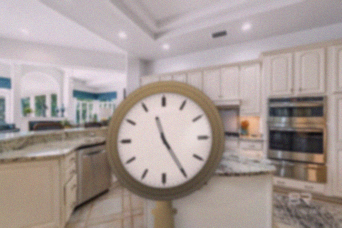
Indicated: 11 h 25 min
